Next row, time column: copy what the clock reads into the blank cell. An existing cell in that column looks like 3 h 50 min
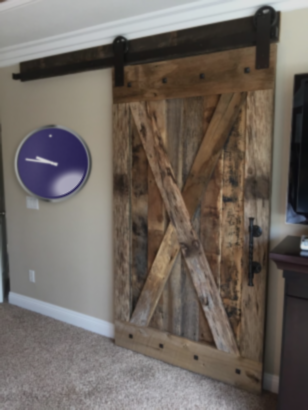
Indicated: 9 h 47 min
